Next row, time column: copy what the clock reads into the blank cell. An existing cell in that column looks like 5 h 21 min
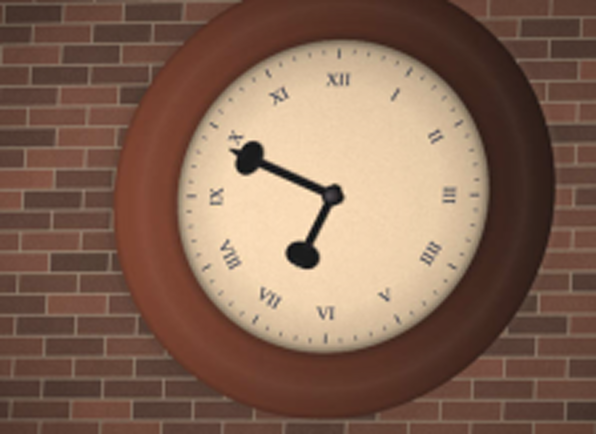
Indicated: 6 h 49 min
